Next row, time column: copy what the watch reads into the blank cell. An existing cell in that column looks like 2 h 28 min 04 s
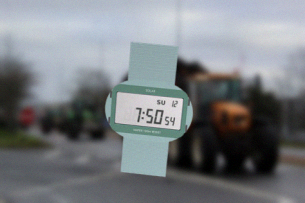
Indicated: 7 h 50 min 54 s
